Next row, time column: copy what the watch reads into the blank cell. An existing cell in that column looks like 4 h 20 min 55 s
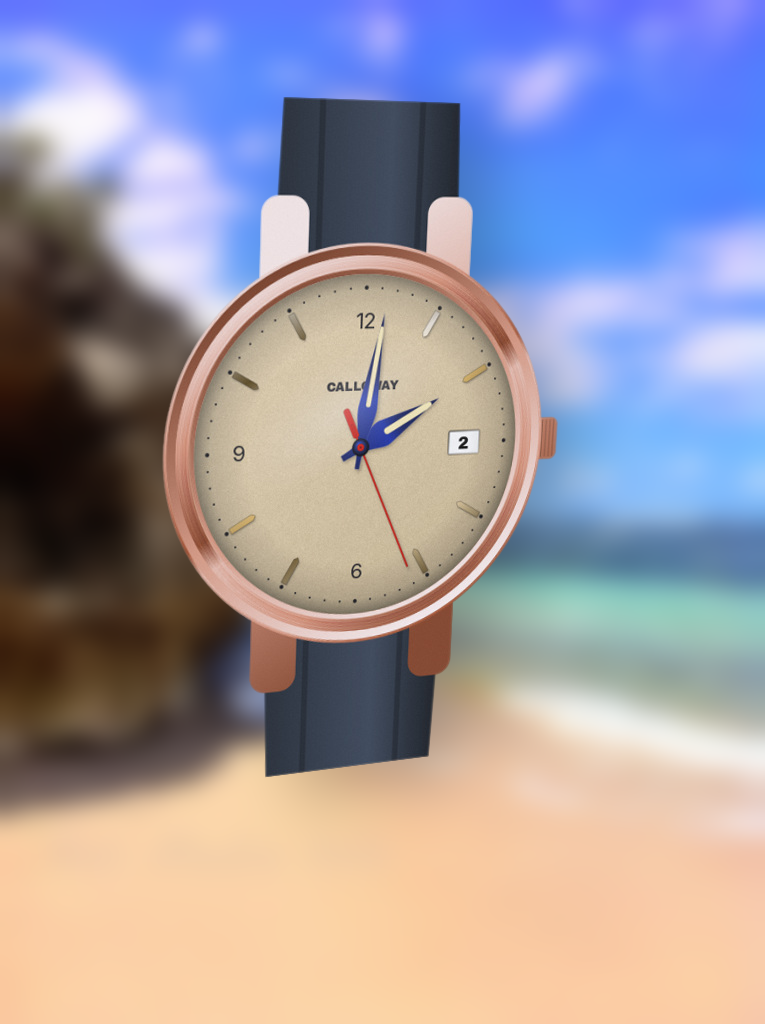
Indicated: 2 h 01 min 26 s
